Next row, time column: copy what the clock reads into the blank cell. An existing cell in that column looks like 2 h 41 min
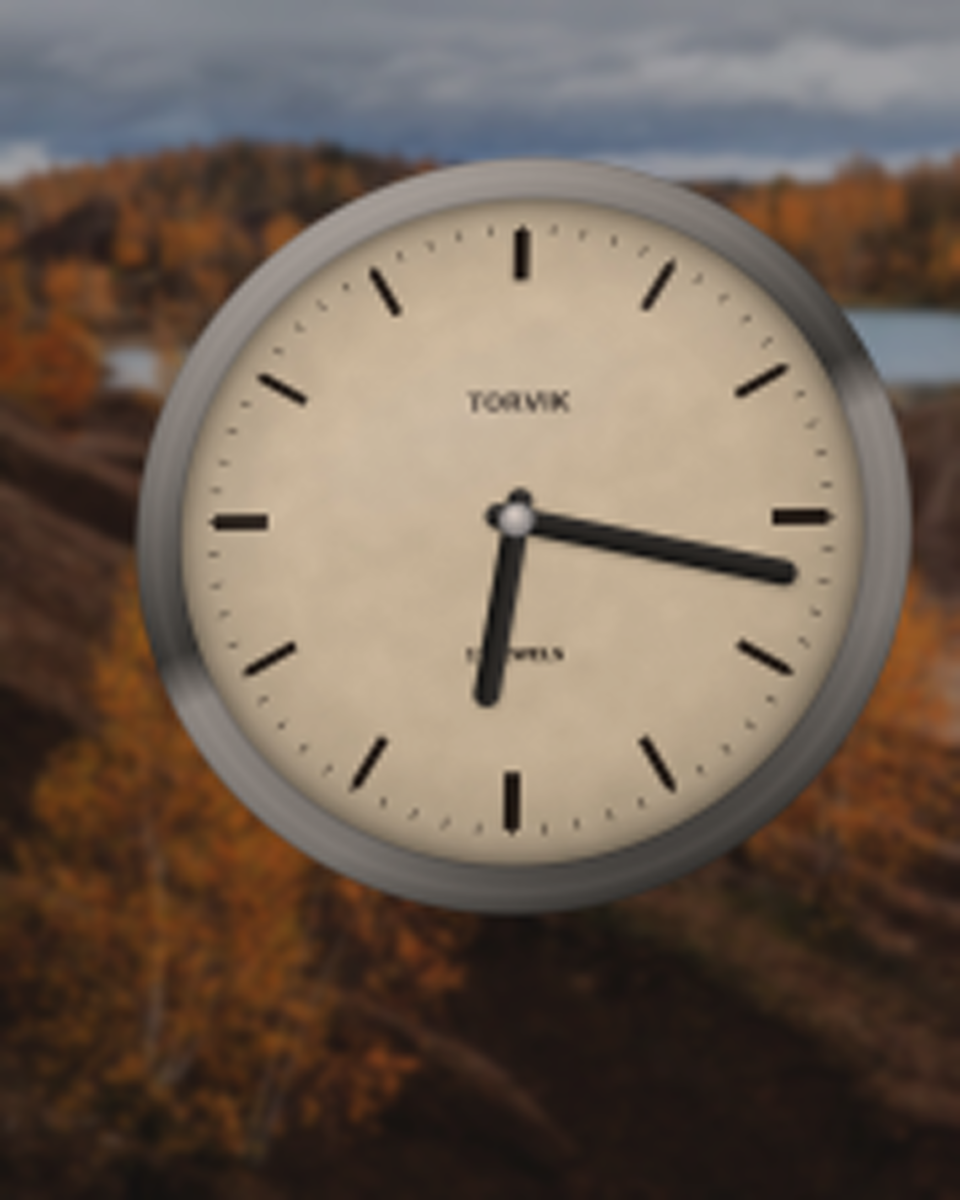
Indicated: 6 h 17 min
